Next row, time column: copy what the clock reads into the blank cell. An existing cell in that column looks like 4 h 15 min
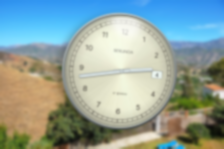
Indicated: 2 h 43 min
